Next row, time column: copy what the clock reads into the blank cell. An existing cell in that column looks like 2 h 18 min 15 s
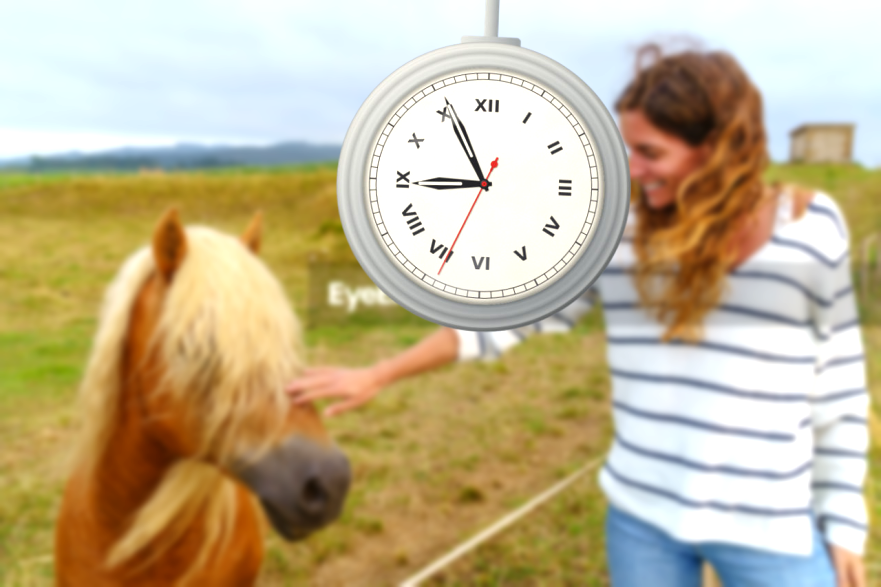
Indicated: 8 h 55 min 34 s
